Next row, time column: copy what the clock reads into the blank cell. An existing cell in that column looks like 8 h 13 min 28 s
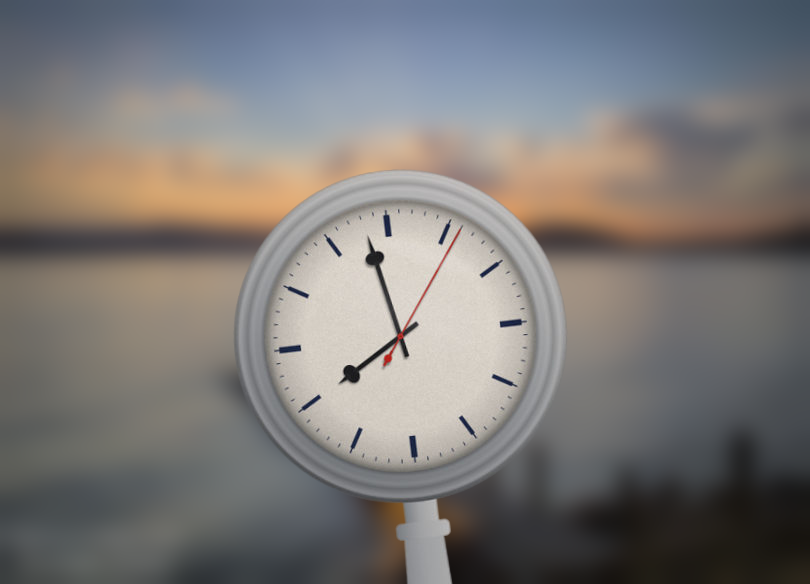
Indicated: 7 h 58 min 06 s
